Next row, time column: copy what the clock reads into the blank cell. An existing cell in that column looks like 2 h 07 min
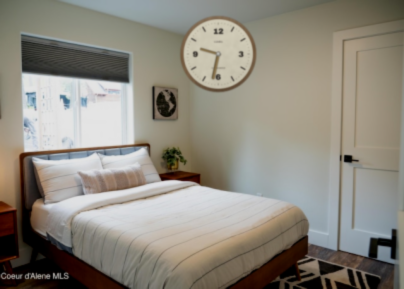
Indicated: 9 h 32 min
